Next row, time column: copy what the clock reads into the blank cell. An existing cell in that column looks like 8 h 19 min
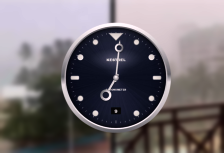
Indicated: 7 h 01 min
